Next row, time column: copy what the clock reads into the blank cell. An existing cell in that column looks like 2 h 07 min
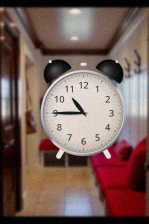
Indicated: 10 h 45 min
